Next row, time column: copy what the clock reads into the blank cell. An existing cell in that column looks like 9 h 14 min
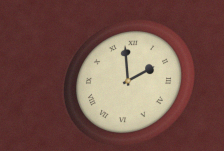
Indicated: 1 h 58 min
